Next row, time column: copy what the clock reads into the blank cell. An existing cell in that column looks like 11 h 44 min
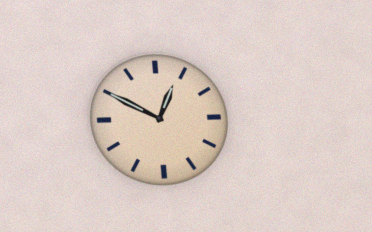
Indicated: 12 h 50 min
